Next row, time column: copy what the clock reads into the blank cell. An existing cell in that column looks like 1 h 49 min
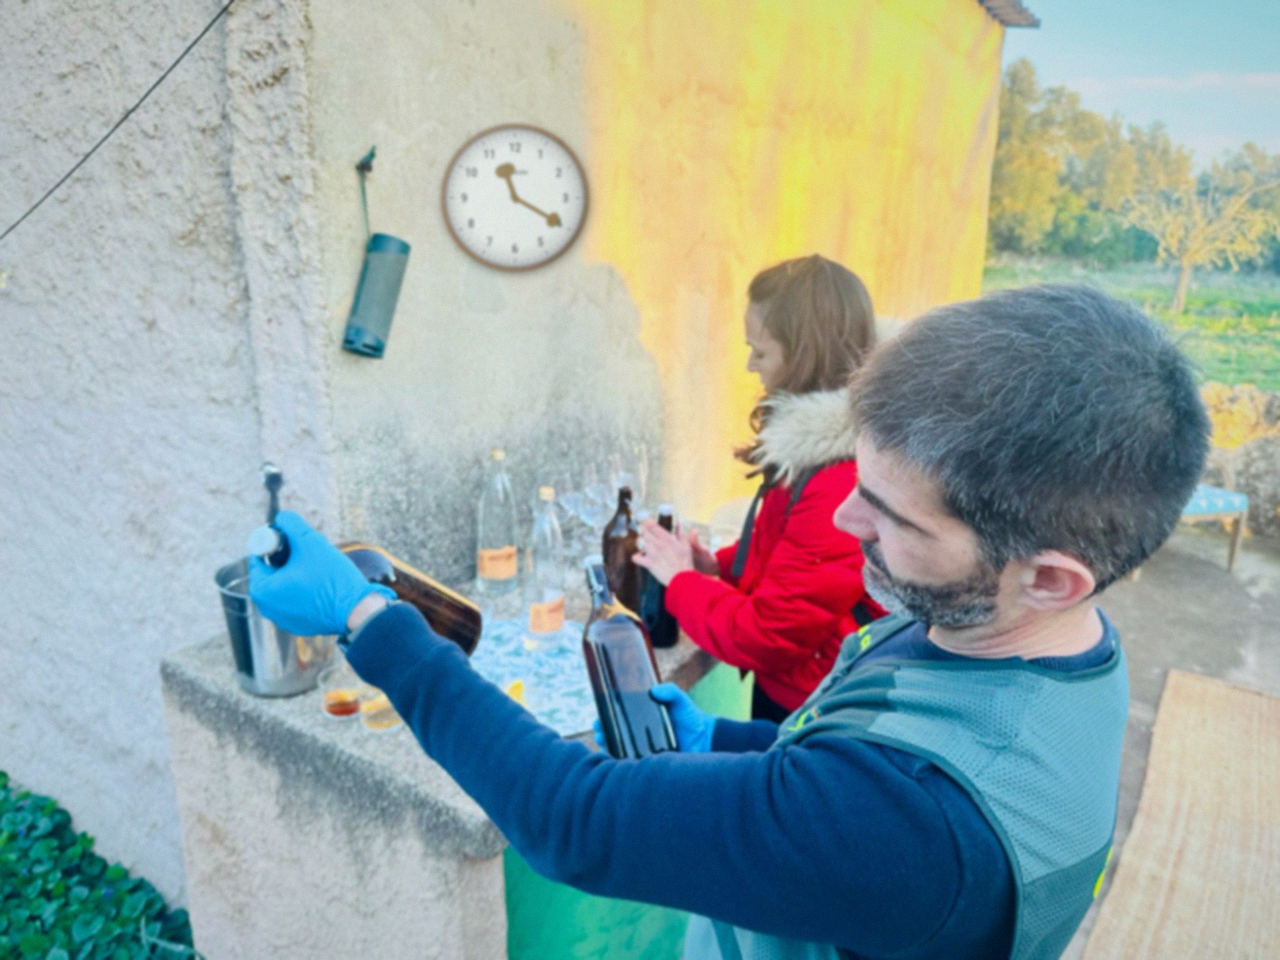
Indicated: 11 h 20 min
